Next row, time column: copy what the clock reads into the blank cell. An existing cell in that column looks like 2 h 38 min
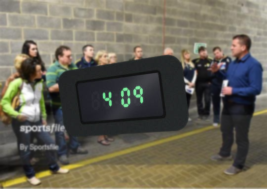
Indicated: 4 h 09 min
